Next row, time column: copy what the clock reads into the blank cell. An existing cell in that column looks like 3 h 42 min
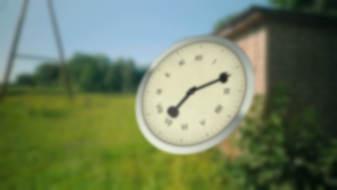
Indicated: 7 h 11 min
